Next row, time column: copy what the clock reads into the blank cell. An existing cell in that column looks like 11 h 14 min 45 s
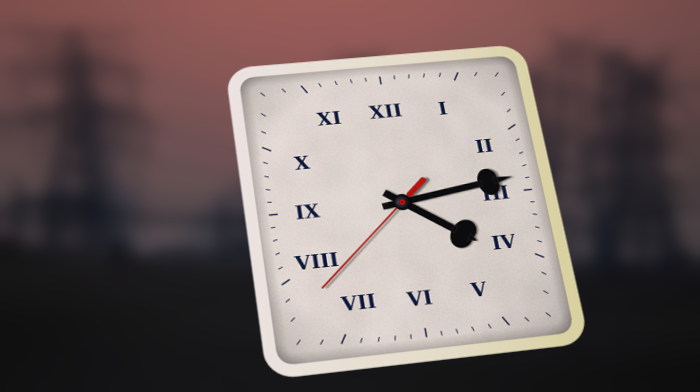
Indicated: 4 h 13 min 38 s
